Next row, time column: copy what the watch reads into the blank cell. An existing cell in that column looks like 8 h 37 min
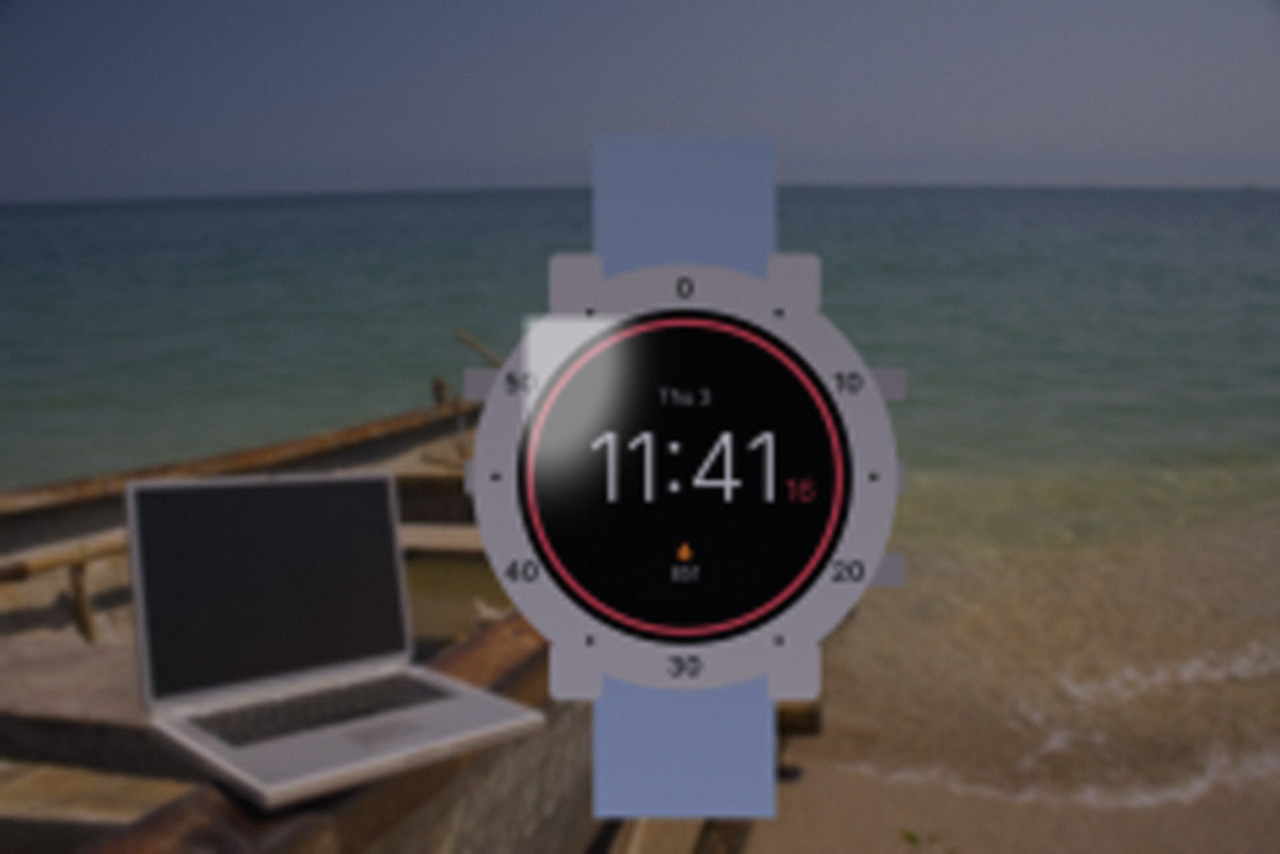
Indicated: 11 h 41 min
